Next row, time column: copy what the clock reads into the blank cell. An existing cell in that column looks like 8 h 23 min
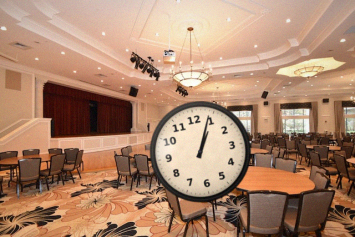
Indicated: 1 h 04 min
